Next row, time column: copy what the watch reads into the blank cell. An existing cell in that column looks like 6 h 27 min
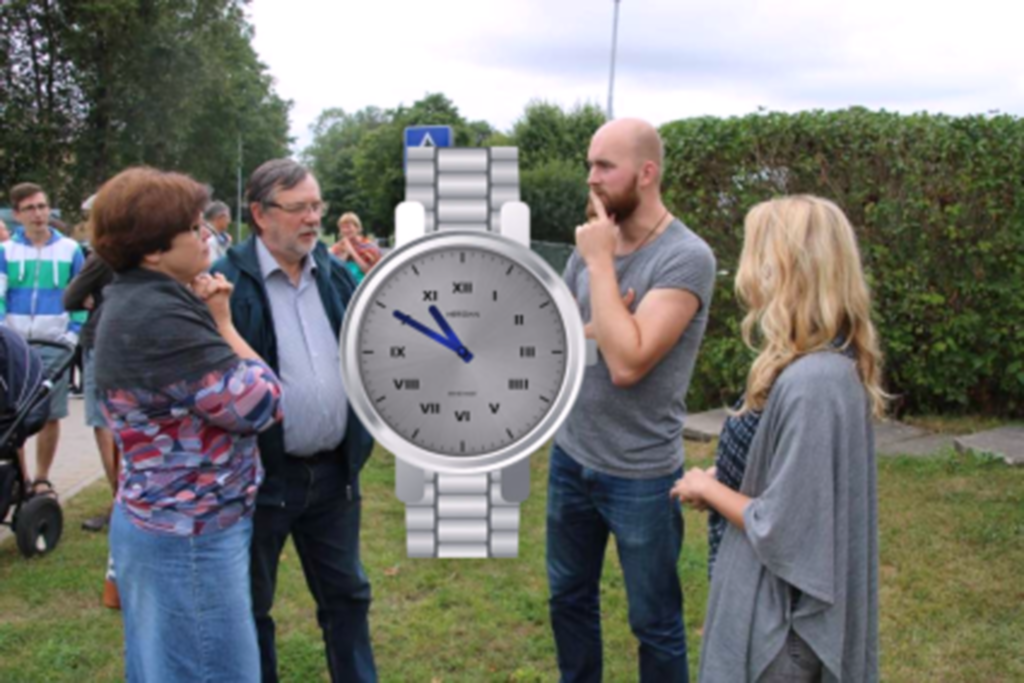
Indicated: 10 h 50 min
